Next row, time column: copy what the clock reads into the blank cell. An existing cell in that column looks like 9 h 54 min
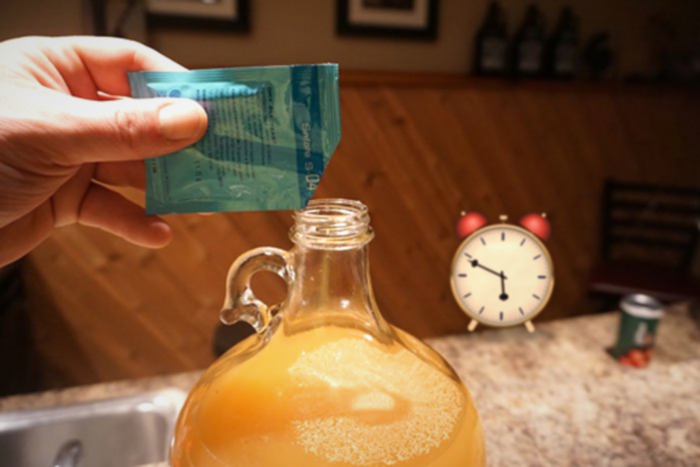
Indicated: 5 h 49 min
